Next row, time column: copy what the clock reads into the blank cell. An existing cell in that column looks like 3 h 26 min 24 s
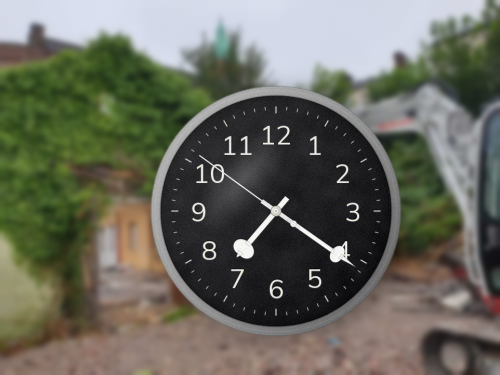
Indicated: 7 h 20 min 51 s
